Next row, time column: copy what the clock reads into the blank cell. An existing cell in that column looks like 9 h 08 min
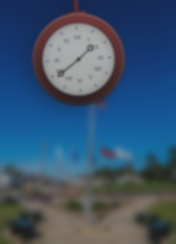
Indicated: 1 h 39 min
